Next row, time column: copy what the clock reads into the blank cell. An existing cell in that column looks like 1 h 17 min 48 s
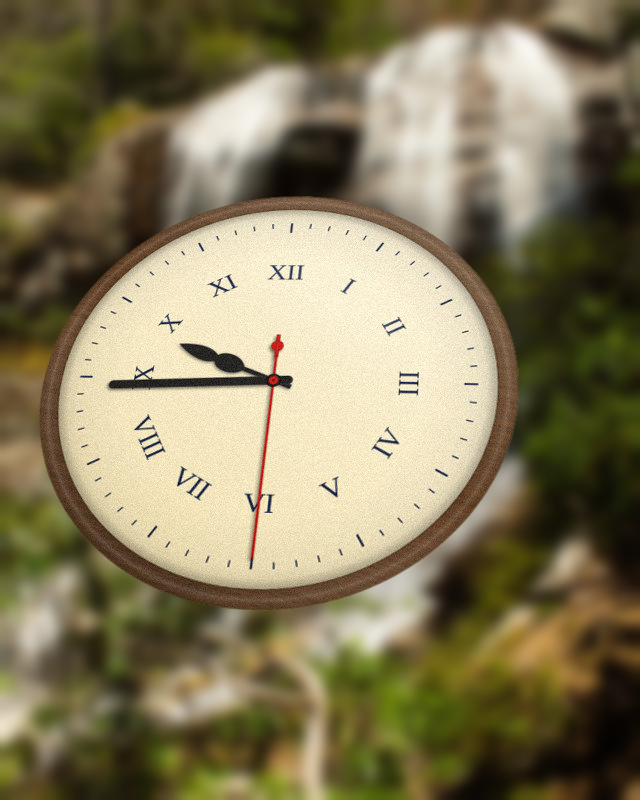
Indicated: 9 h 44 min 30 s
